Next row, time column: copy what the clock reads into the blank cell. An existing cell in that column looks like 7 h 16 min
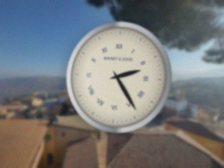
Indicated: 2 h 24 min
